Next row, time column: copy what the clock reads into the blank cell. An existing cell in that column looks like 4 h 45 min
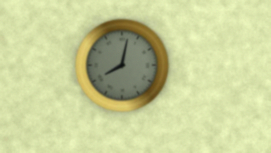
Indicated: 8 h 02 min
